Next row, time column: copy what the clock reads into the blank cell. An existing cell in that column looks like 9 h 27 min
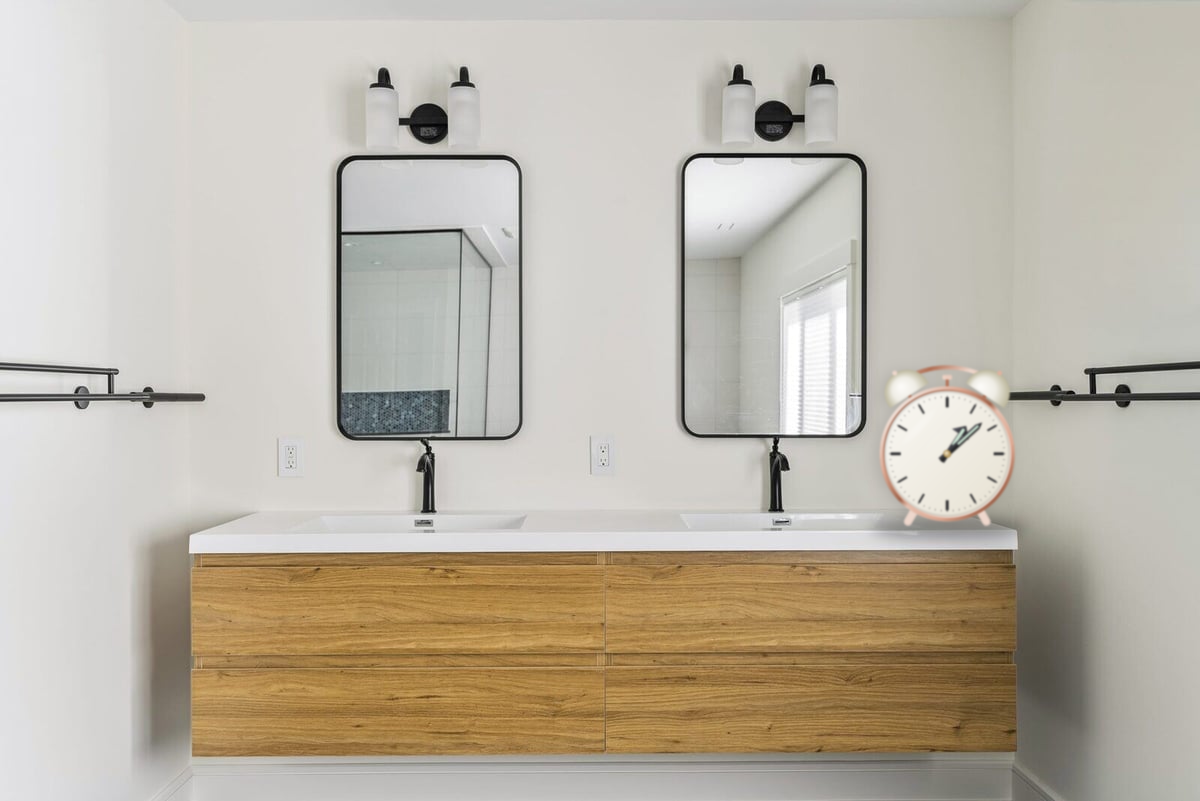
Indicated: 1 h 08 min
